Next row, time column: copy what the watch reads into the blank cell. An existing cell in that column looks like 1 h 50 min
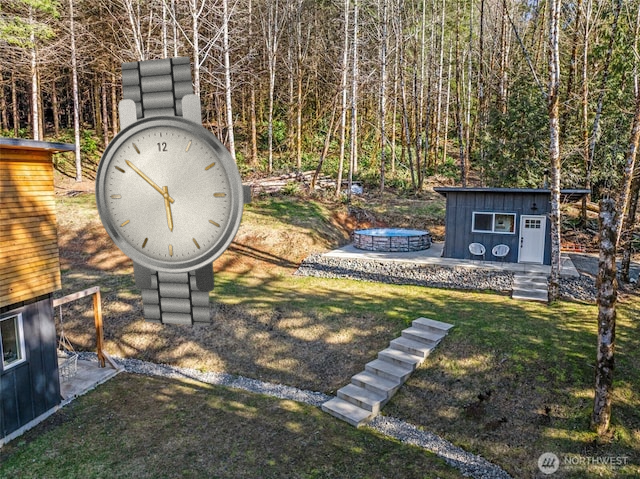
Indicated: 5 h 52 min
